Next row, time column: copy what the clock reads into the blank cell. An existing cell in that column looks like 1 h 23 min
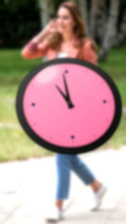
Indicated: 10 h 59 min
